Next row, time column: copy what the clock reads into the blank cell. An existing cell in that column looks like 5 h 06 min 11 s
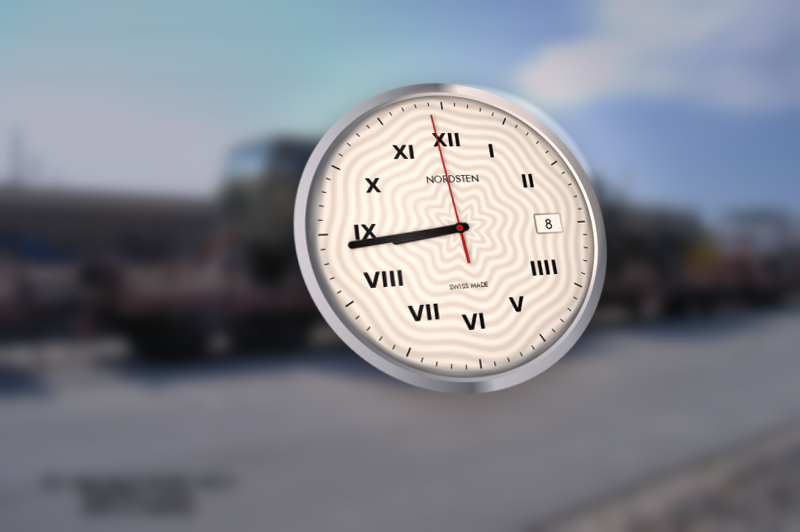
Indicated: 8 h 43 min 59 s
